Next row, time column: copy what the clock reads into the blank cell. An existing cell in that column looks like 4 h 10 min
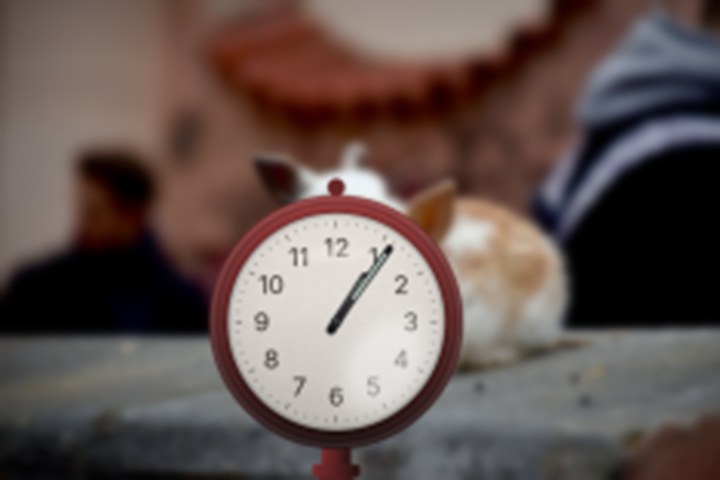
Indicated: 1 h 06 min
